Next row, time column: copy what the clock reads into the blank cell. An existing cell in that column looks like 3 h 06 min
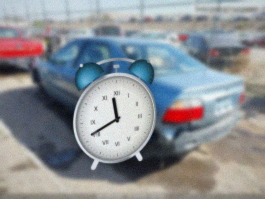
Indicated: 11 h 41 min
